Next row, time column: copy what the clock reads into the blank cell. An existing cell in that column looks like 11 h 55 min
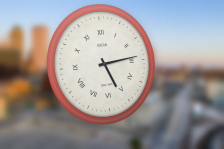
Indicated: 5 h 14 min
